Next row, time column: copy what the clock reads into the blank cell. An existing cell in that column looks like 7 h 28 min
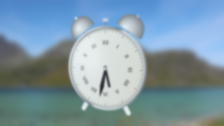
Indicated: 5 h 32 min
